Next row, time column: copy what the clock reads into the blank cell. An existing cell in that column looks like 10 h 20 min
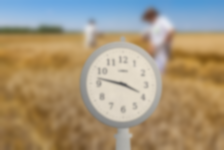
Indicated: 3 h 47 min
